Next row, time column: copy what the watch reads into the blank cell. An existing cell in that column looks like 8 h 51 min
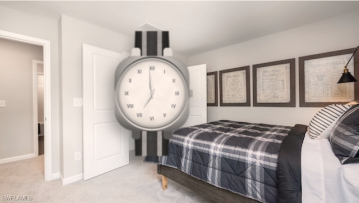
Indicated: 6 h 59 min
